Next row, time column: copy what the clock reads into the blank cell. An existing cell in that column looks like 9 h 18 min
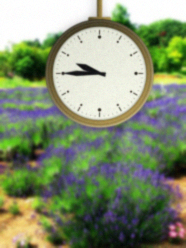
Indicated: 9 h 45 min
